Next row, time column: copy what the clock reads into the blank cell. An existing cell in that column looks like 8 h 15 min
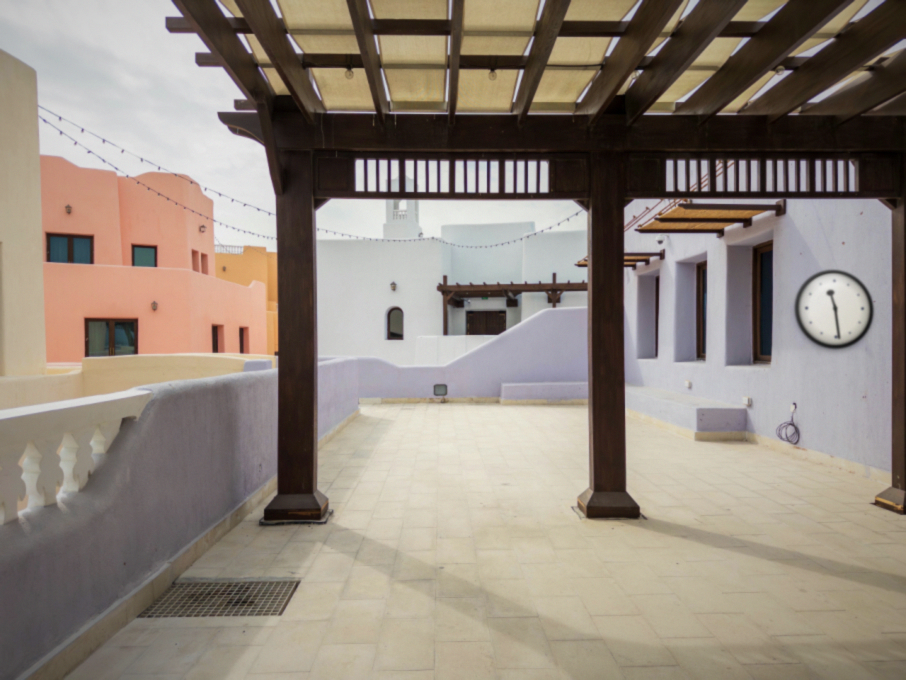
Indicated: 11 h 29 min
